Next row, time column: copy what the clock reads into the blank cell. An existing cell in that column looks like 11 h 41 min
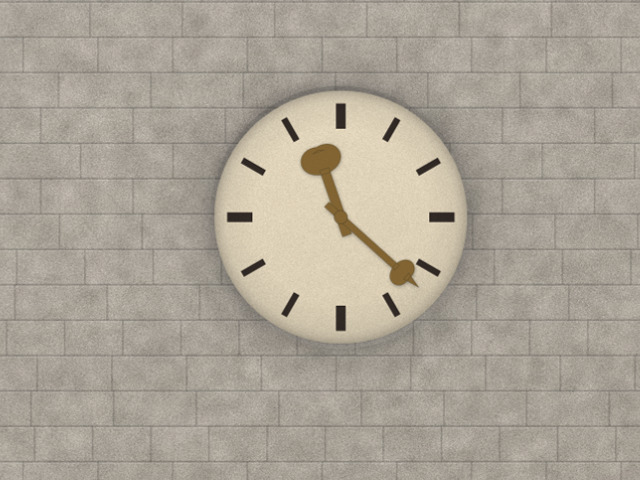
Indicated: 11 h 22 min
